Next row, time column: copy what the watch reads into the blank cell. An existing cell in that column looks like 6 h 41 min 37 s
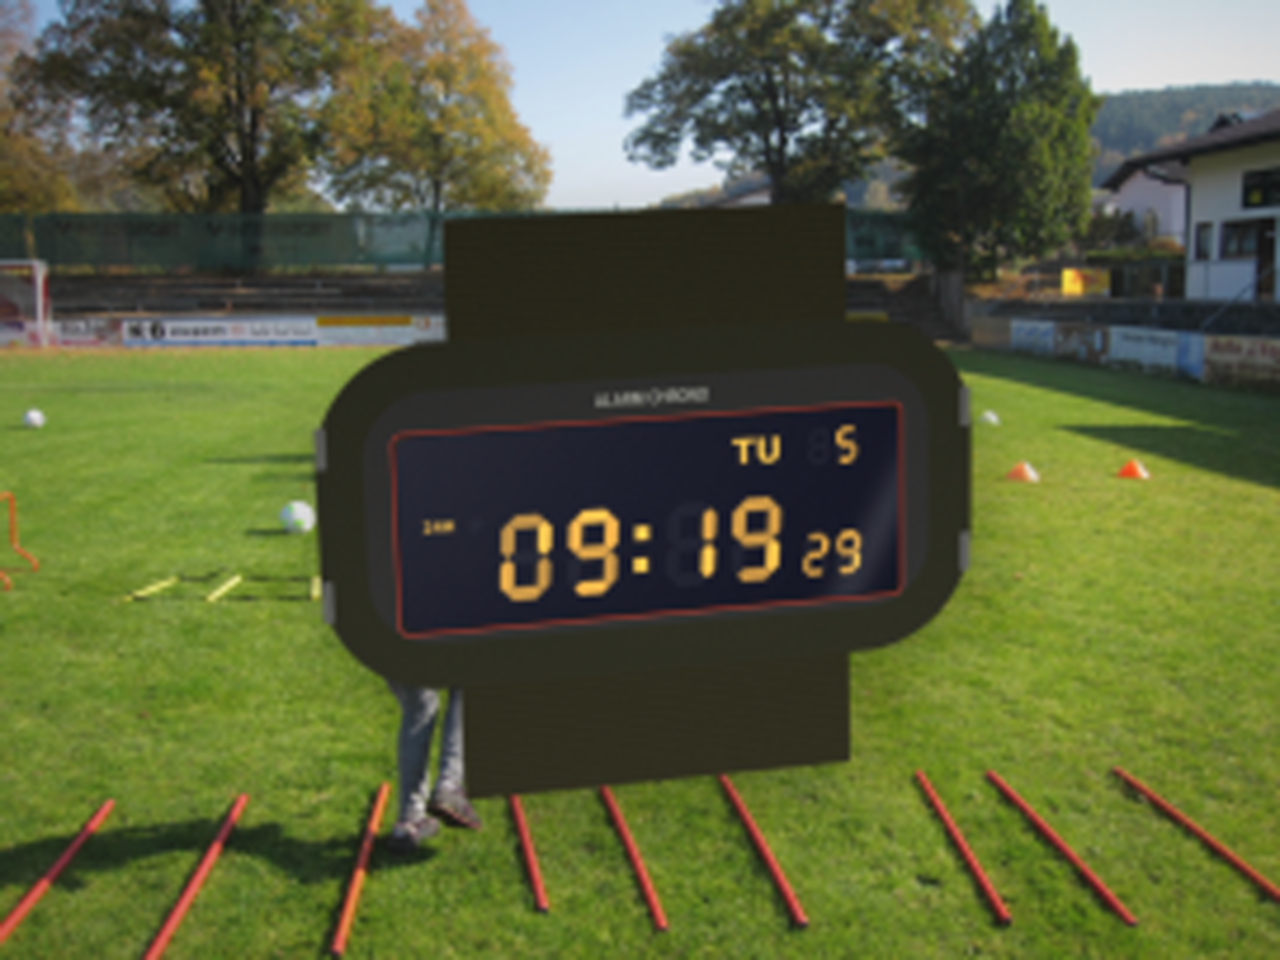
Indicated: 9 h 19 min 29 s
